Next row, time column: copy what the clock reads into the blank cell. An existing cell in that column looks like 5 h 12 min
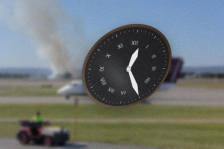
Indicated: 12 h 25 min
